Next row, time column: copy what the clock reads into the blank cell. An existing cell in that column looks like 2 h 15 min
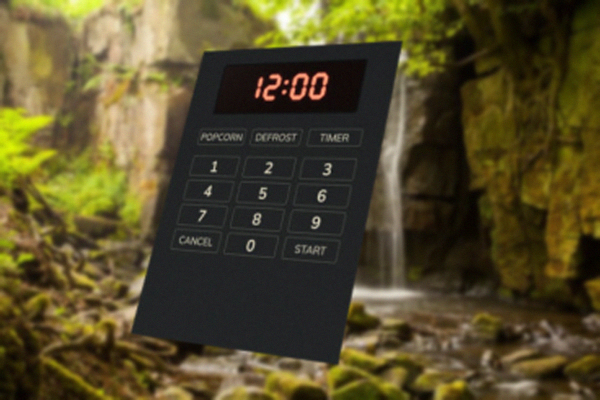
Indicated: 12 h 00 min
